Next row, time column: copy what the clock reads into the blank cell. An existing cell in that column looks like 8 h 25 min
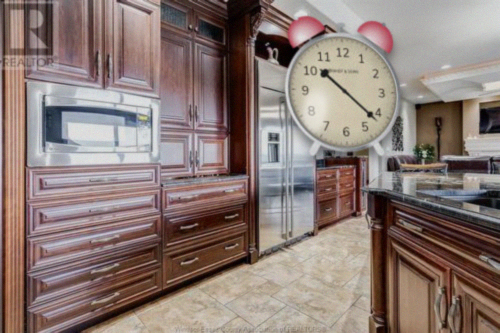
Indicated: 10 h 22 min
